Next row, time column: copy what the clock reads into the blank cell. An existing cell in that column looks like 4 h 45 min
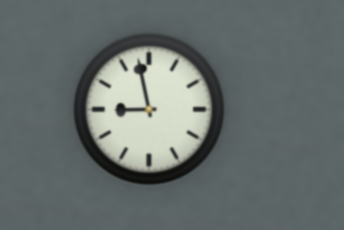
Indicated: 8 h 58 min
